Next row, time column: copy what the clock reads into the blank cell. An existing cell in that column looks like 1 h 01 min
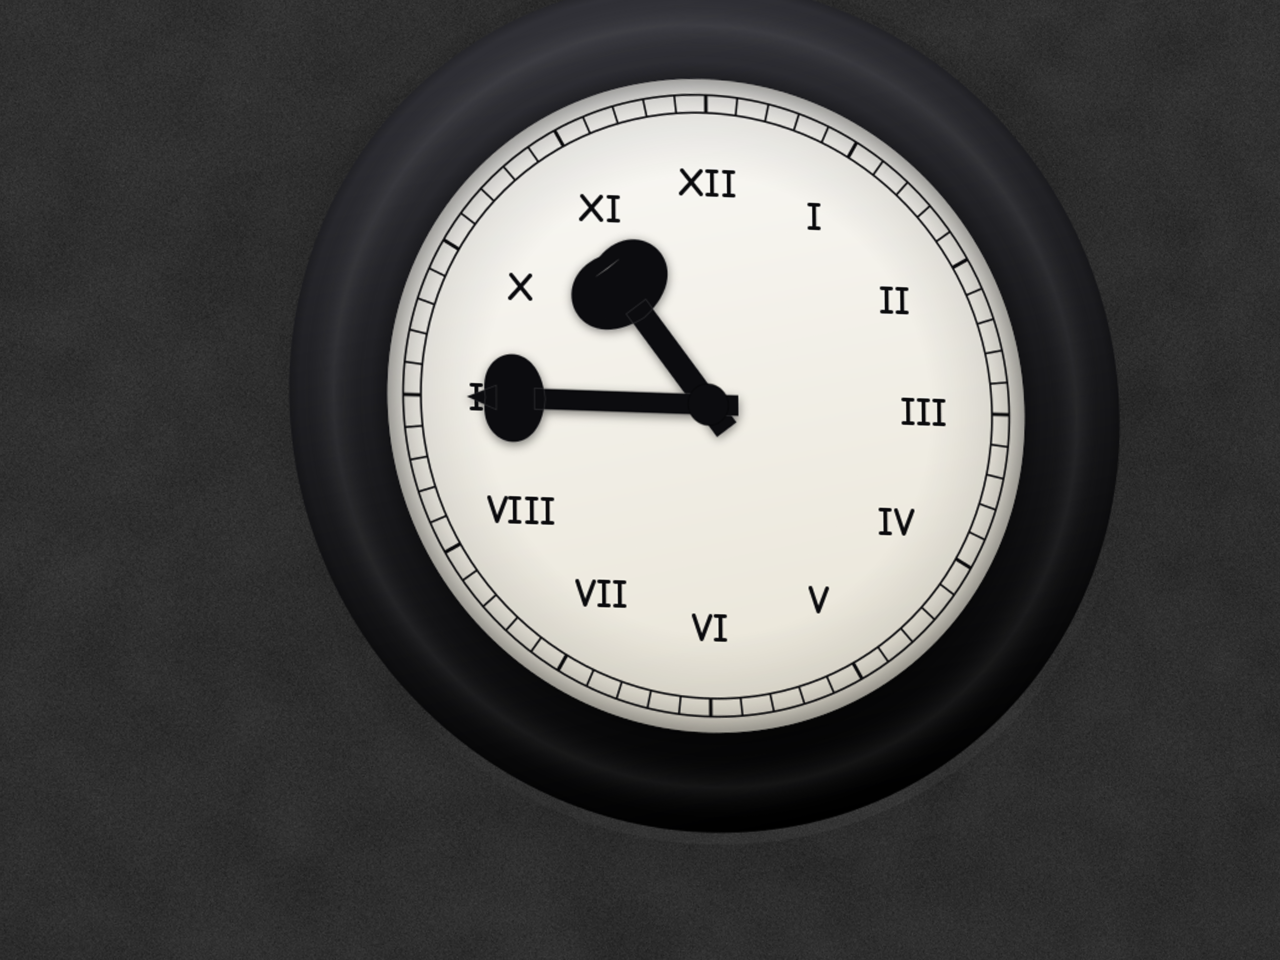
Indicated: 10 h 45 min
